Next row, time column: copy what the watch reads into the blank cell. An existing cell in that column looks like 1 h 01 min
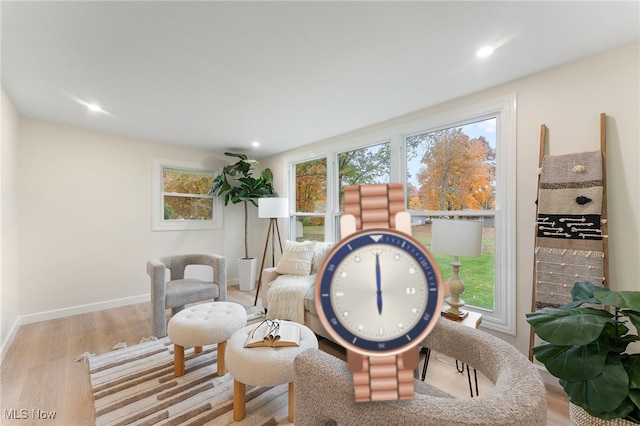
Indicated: 6 h 00 min
